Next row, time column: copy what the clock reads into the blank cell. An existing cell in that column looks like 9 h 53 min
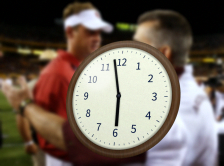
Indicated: 5 h 58 min
